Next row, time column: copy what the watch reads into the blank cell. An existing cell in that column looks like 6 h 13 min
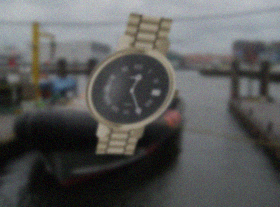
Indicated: 12 h 25 min
